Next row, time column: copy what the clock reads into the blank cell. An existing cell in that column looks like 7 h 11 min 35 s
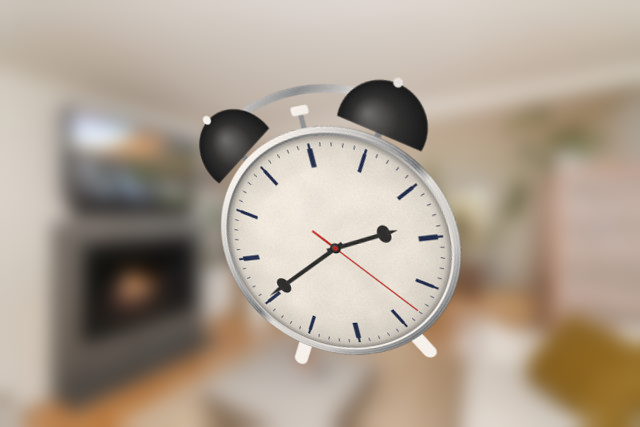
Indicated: 2 h 40 min 23 s
